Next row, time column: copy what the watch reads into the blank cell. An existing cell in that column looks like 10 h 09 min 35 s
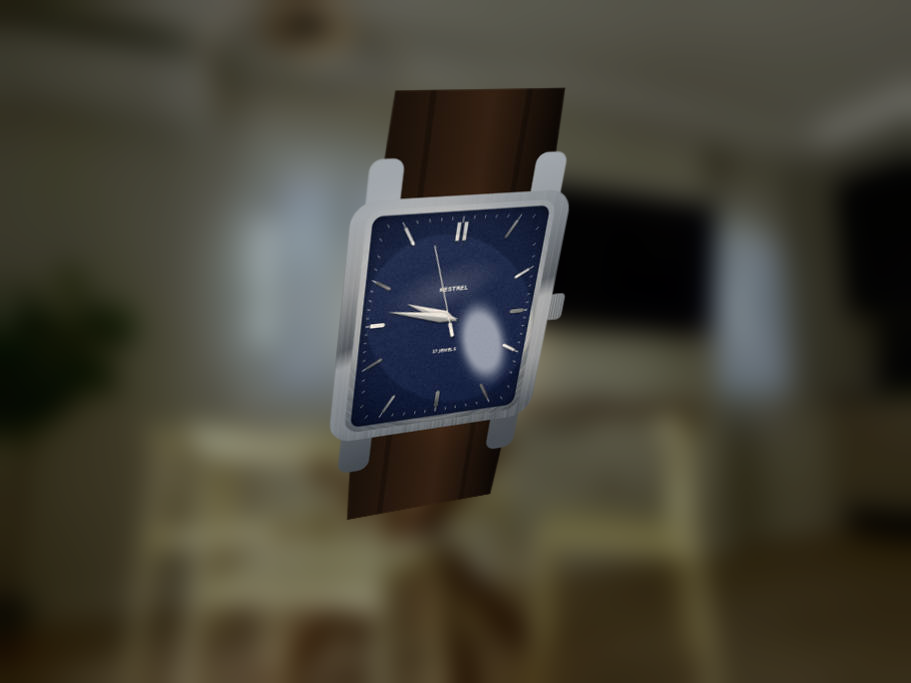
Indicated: 9 h 46 min 57 s
